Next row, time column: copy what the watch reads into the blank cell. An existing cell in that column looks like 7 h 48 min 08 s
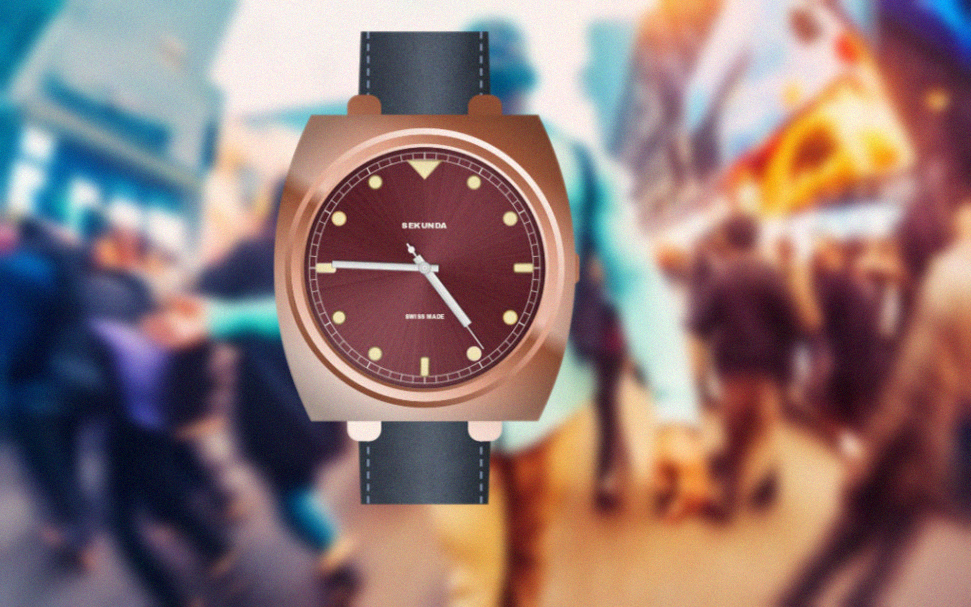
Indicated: 4 h 45 min 24 s
